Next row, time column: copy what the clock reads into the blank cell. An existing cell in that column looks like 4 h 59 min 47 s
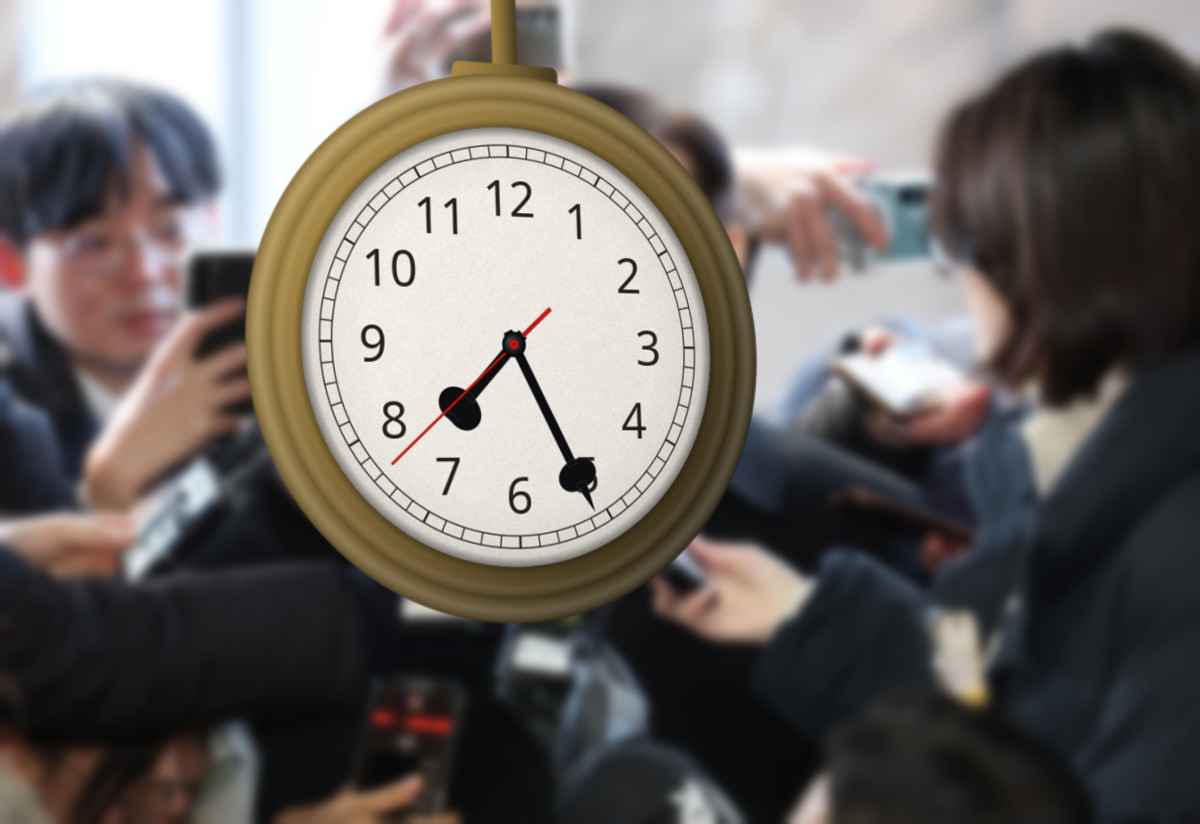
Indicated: 7 h 25 min 38 s
